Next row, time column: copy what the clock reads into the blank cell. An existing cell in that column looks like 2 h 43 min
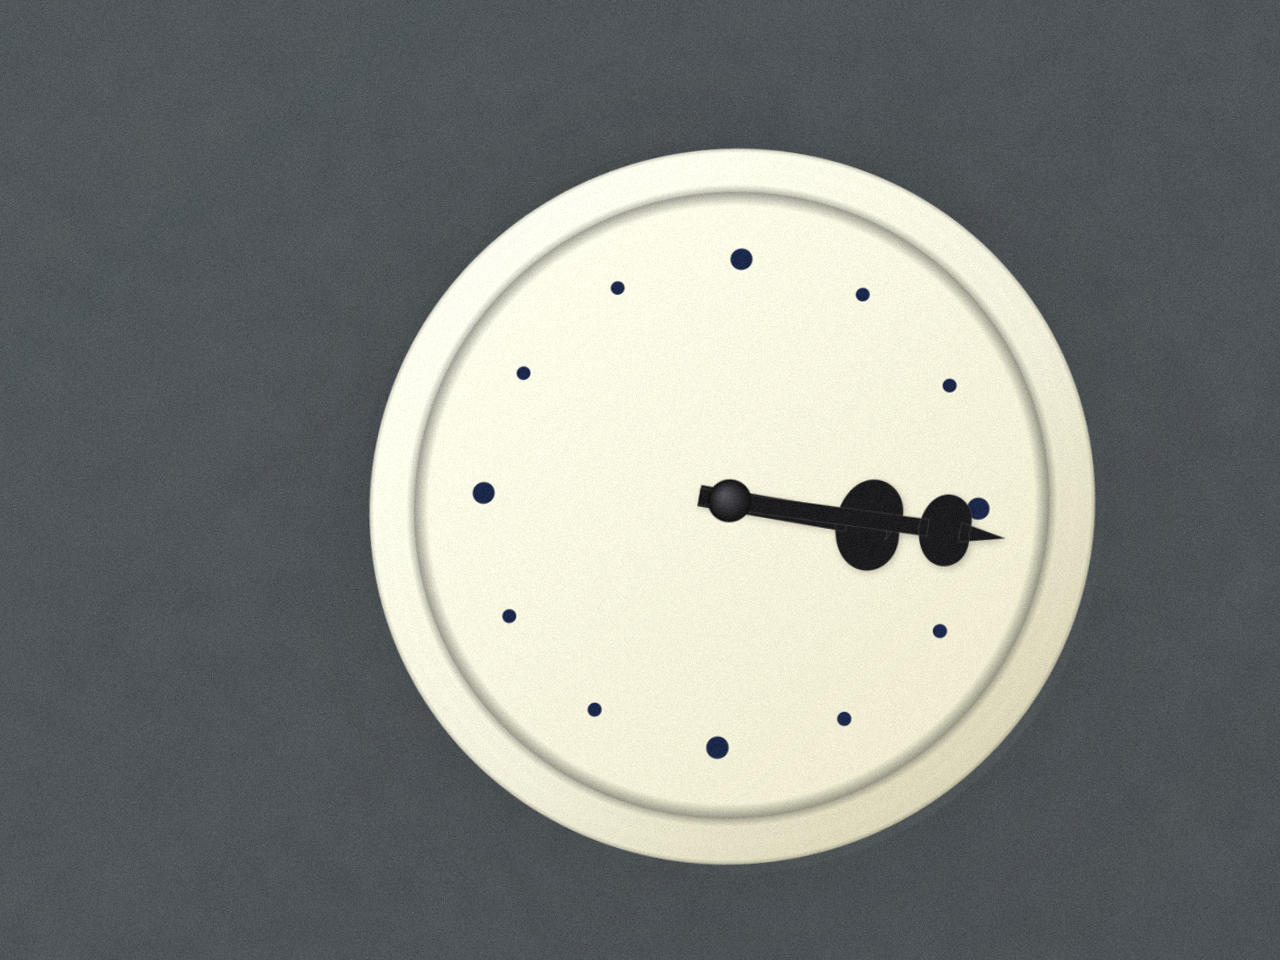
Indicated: 3 h 16 min
